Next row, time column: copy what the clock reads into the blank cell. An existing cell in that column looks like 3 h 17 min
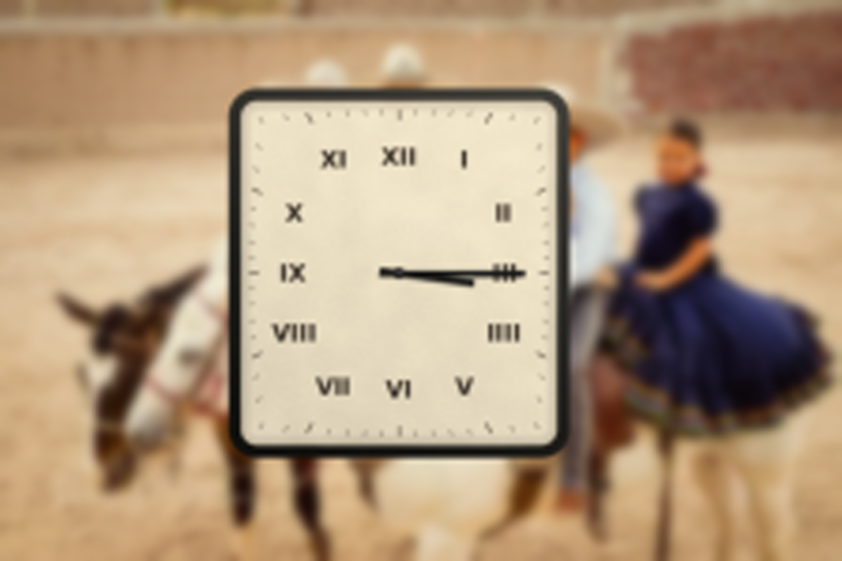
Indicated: 3 h 15 min
